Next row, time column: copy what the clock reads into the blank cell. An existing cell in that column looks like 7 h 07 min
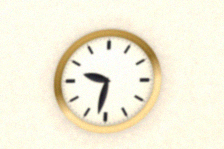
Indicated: 9 h 32 min
